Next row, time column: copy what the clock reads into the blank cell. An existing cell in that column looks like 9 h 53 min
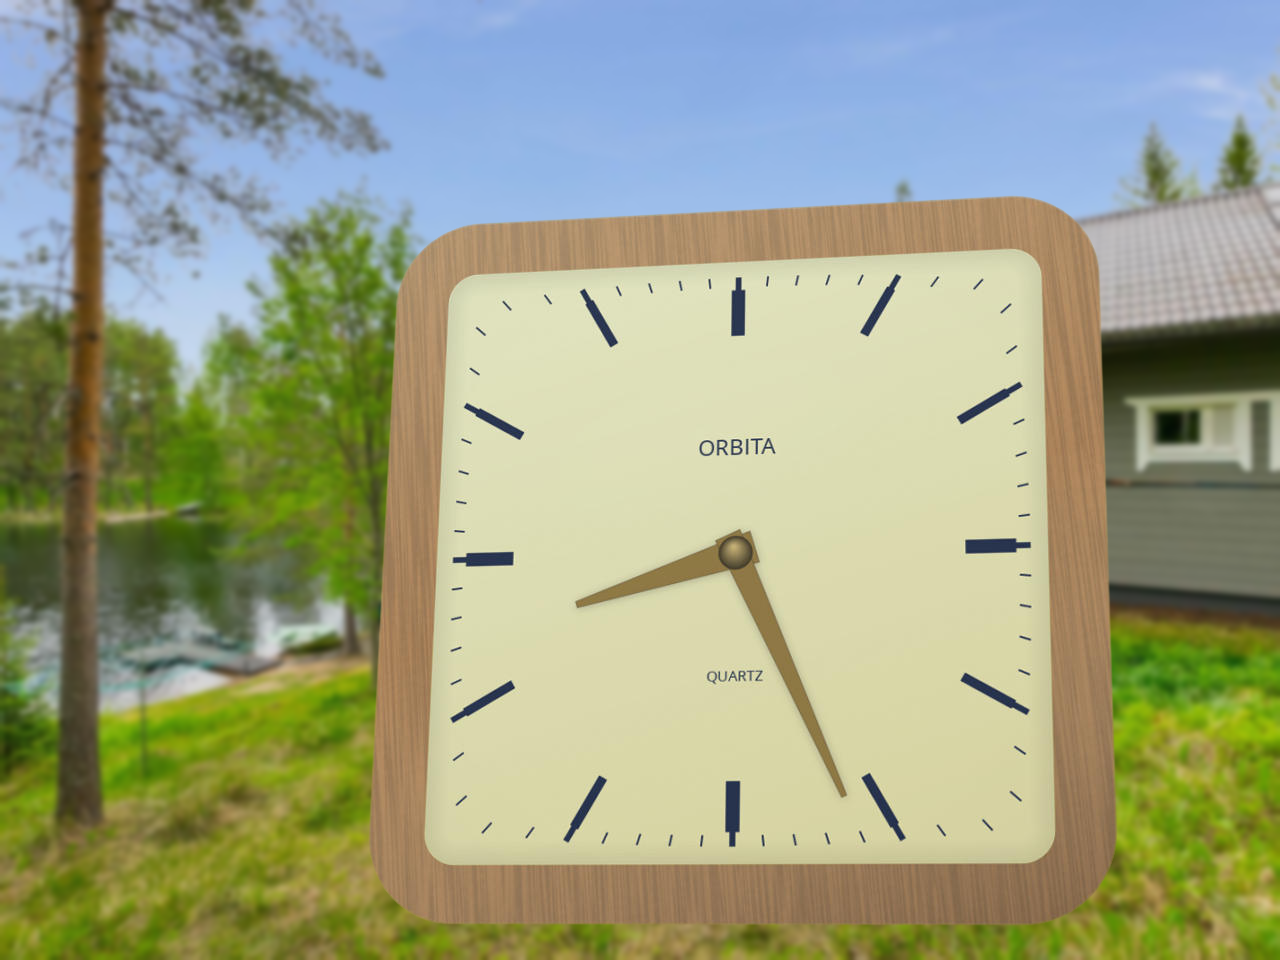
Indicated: 8 h 26 min
